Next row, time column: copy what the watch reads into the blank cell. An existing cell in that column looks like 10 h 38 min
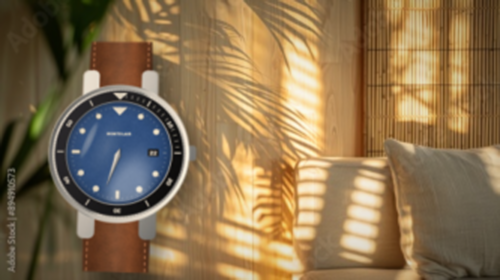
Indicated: 6 h 33 min
